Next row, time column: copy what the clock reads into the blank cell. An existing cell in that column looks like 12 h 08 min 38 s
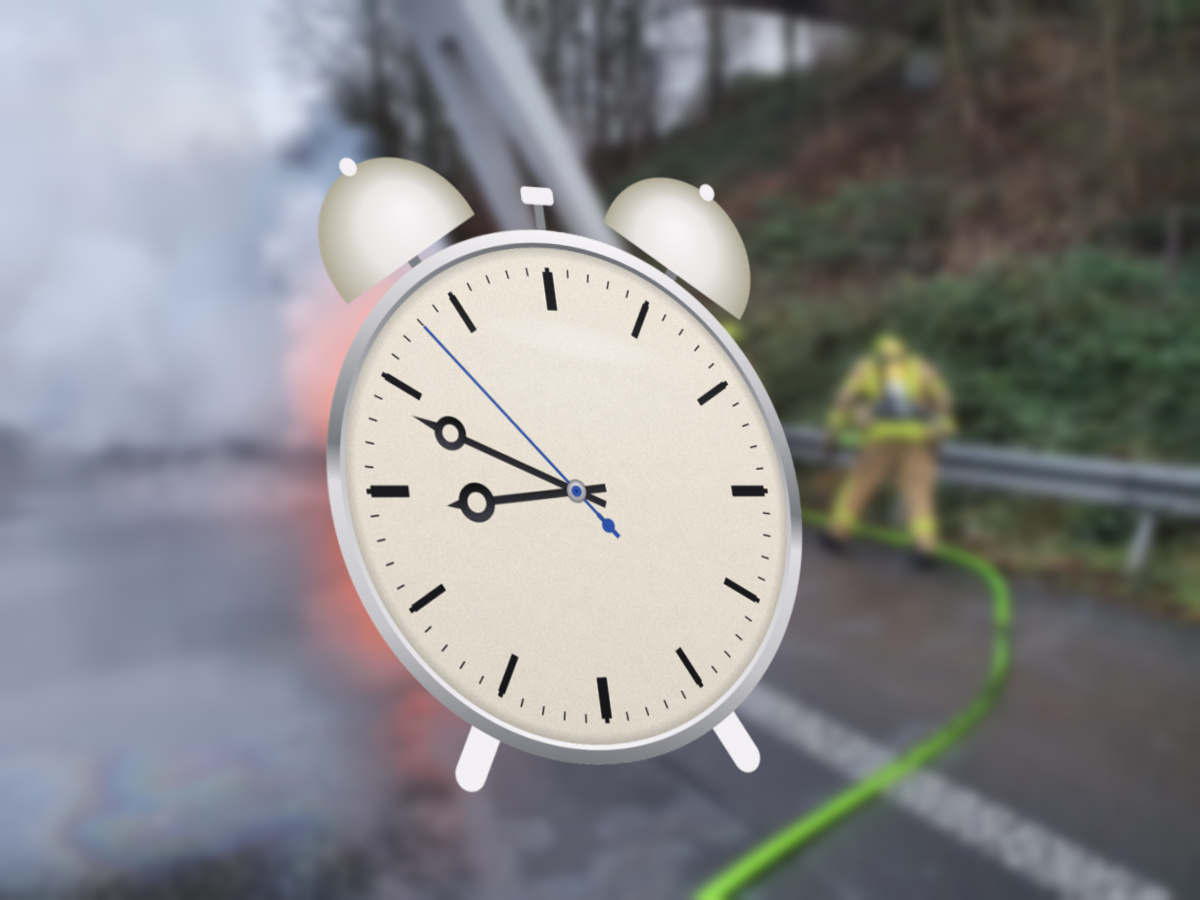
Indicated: 8 h 48 min 53 s
